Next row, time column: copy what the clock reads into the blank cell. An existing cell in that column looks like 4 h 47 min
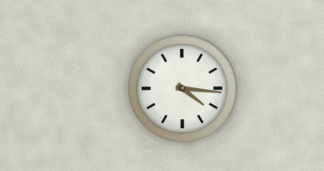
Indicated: 4 h 16 min
